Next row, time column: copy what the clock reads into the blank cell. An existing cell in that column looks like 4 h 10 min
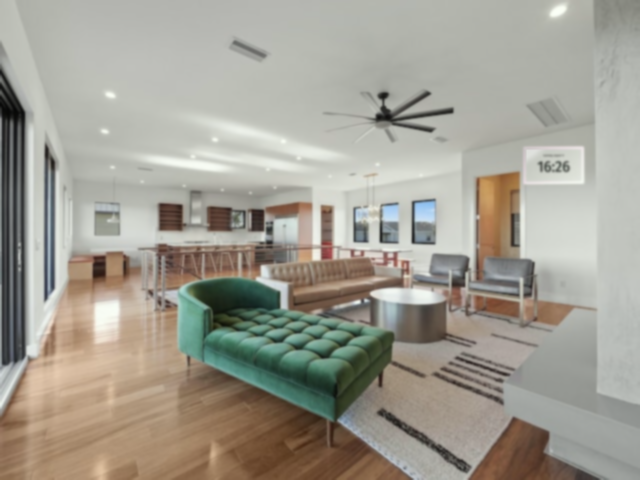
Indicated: 16 h 26 min
